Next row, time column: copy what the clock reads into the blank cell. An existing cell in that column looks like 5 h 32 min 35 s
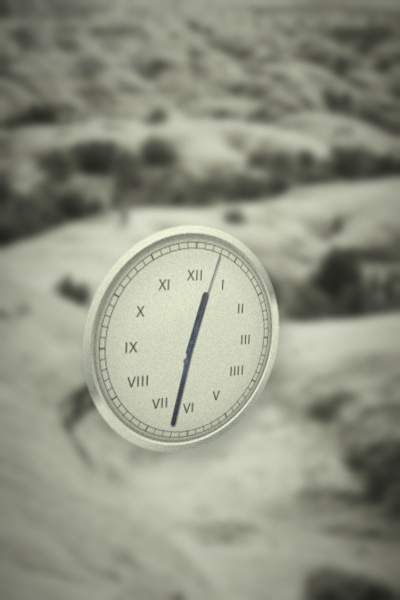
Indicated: 12 h 32 min 03 s
